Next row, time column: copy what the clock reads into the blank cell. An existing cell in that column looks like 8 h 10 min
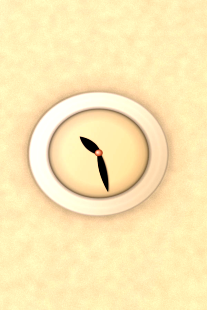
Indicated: 10 h 28 min
